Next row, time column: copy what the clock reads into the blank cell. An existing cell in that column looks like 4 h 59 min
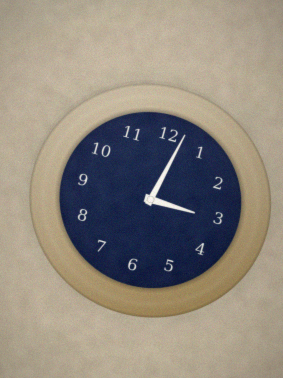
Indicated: 3 h 02 min
